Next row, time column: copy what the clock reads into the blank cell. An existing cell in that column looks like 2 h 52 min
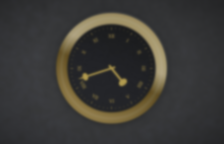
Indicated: 4 h 42 min
